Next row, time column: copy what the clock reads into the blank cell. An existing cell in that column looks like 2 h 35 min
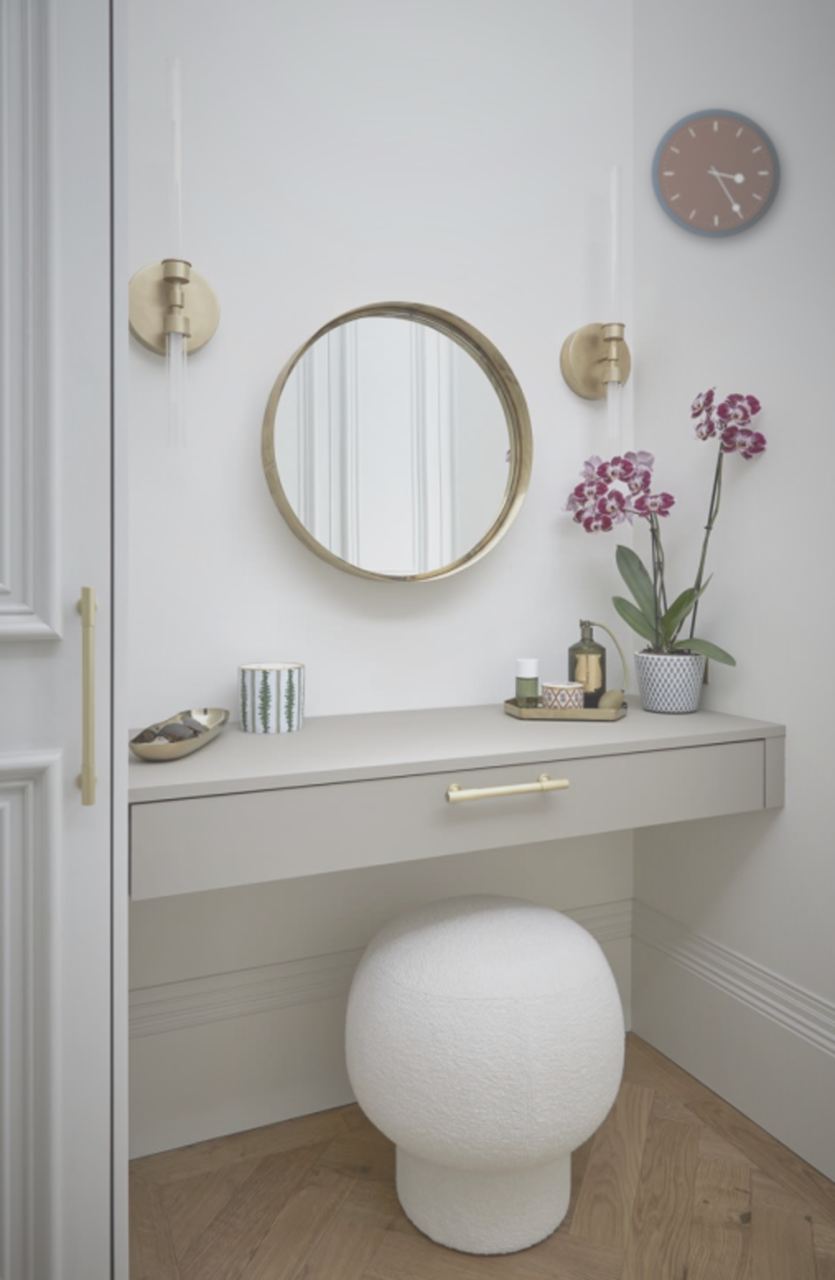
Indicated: 3 h 25 min
